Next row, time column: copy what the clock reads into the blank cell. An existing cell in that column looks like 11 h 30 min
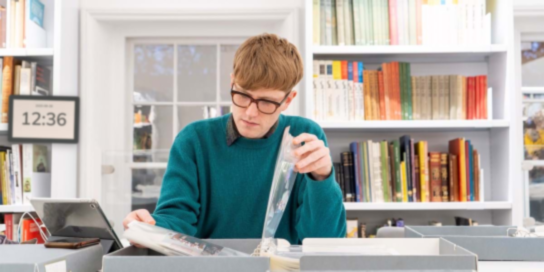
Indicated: 12 h 36 min
